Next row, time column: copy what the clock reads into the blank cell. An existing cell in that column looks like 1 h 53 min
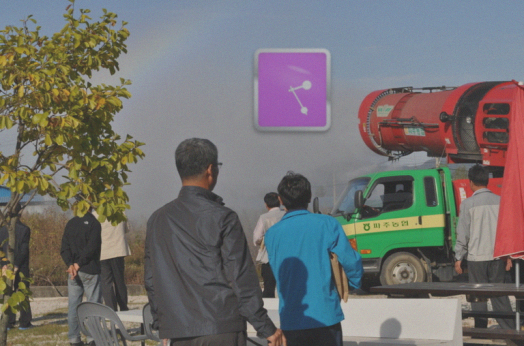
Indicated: 2 h 25 min
